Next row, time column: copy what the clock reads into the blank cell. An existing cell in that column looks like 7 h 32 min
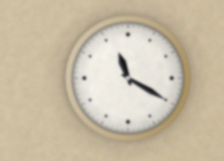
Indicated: 11 h 20 min
